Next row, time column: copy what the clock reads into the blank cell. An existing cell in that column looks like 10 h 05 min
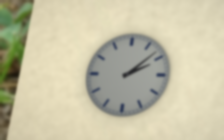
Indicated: 2 h 08 min
